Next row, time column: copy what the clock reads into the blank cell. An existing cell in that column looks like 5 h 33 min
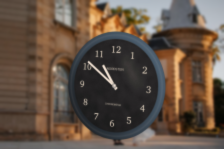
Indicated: 10 h 51 min
